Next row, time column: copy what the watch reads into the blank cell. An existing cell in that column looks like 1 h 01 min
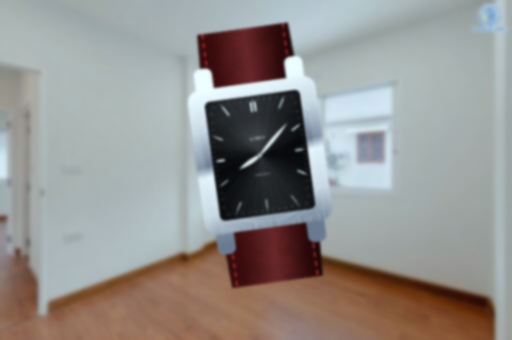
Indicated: 8 h 08 min
